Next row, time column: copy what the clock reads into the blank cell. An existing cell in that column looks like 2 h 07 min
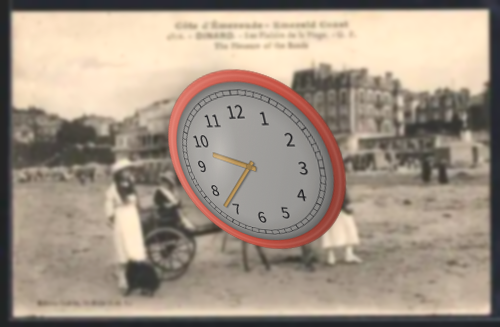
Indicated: 9 h 37 min
